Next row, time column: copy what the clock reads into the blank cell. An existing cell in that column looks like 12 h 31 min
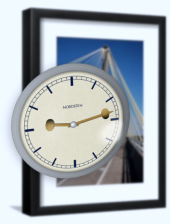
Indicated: 9 h 13 min
